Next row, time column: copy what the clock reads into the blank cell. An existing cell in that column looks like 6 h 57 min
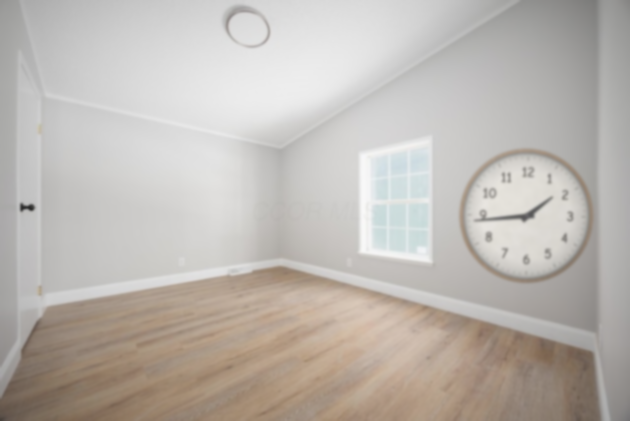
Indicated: 1 h 44 min
